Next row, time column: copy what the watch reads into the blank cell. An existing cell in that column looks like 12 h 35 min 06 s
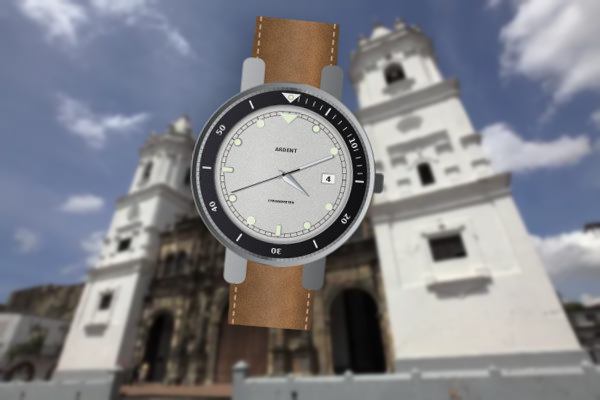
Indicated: 4 h 10 min 41 s
